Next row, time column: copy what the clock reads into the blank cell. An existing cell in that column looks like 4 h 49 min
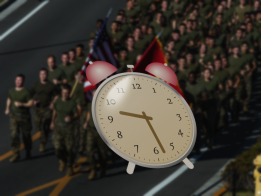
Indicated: 9 h 28 min
